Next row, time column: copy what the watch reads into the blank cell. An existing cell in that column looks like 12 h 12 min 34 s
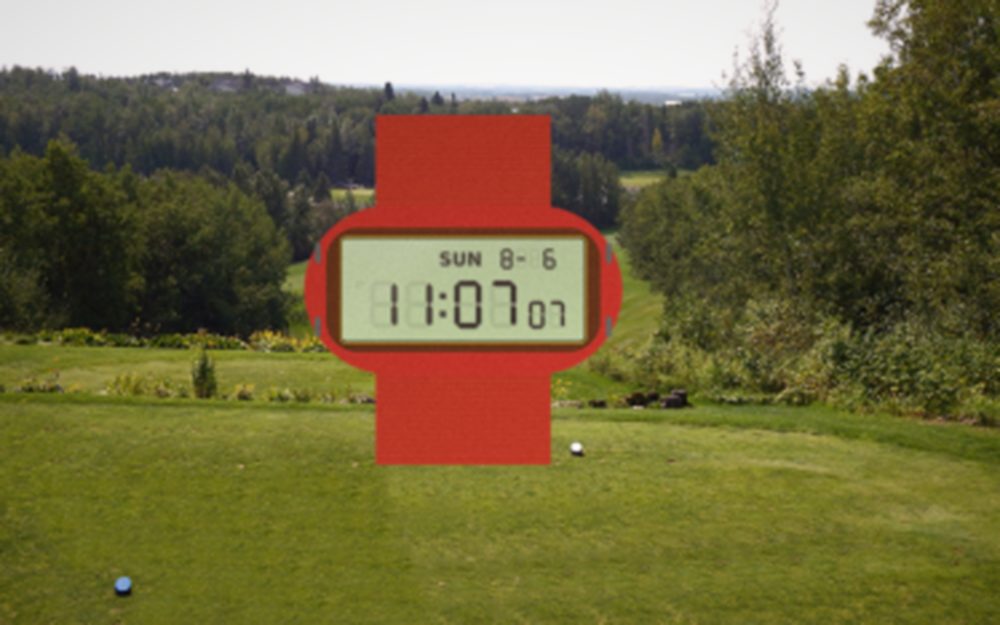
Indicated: 11 h 07 min 07 s
